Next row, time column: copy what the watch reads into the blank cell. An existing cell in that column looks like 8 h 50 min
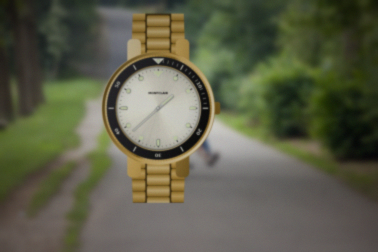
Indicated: 1 h 38 min
